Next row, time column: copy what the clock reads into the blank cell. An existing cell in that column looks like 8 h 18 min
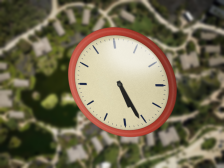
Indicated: 5 h 26 min
